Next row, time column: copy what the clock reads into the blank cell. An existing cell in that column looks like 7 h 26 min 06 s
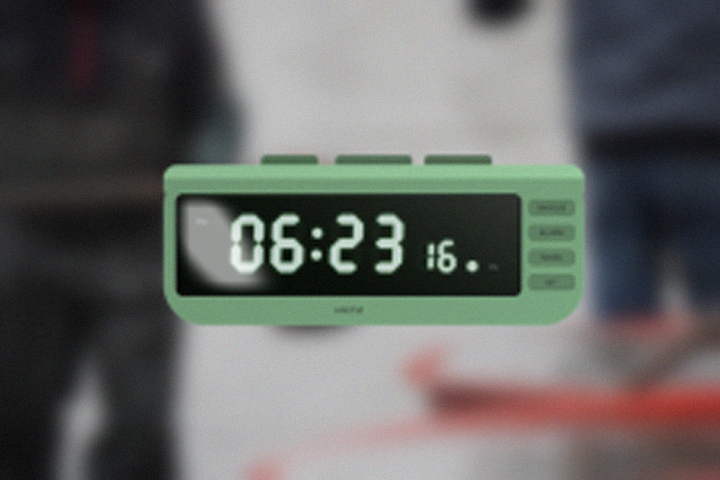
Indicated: 6 h 23 min 16 s
